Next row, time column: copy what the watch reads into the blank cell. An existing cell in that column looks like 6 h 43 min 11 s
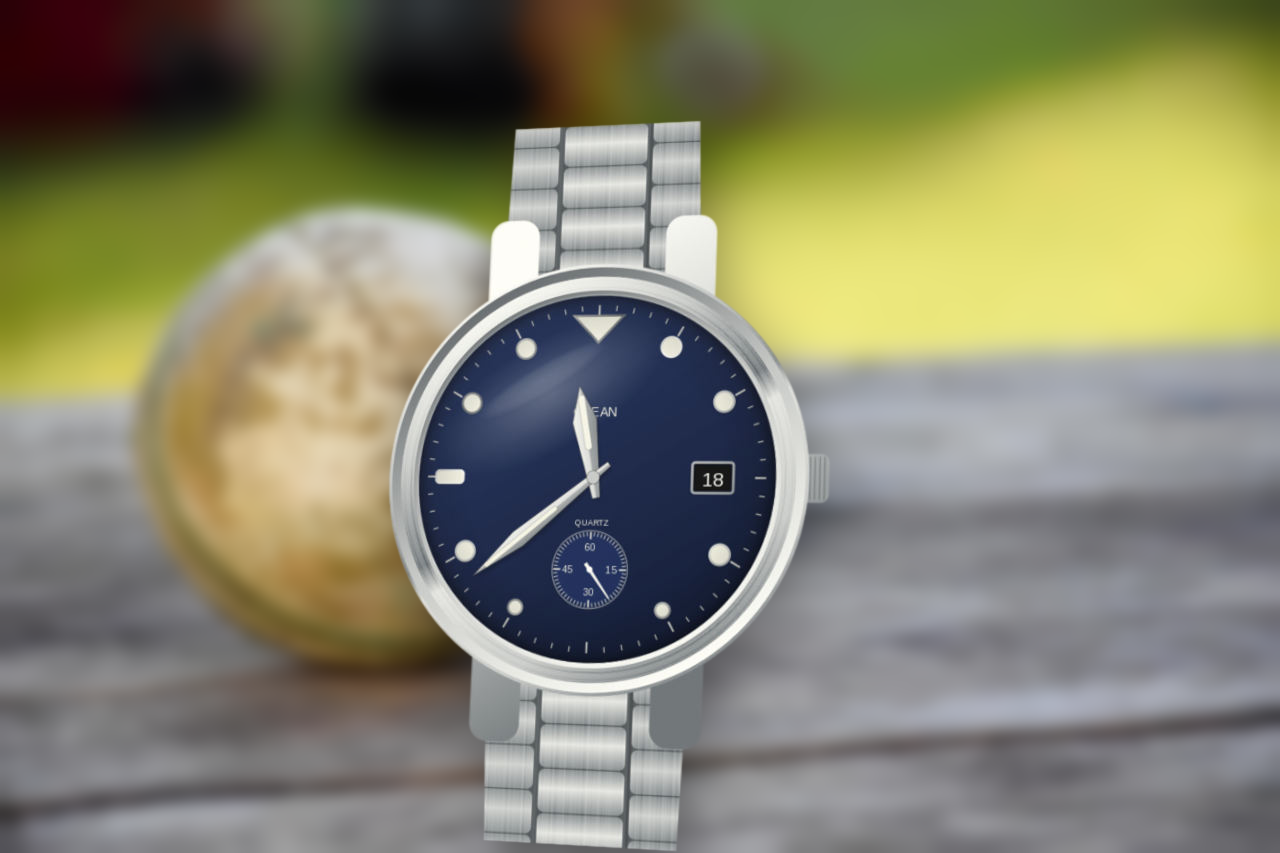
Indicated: 11 h 38 min 24 s
